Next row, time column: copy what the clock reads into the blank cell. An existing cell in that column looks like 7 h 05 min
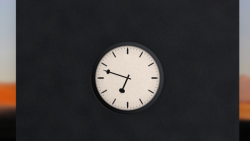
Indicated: 6 h 48 min
